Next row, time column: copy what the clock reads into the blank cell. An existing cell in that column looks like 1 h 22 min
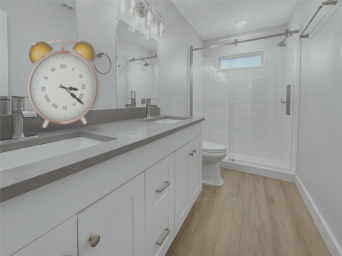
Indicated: 3 h 22 min
